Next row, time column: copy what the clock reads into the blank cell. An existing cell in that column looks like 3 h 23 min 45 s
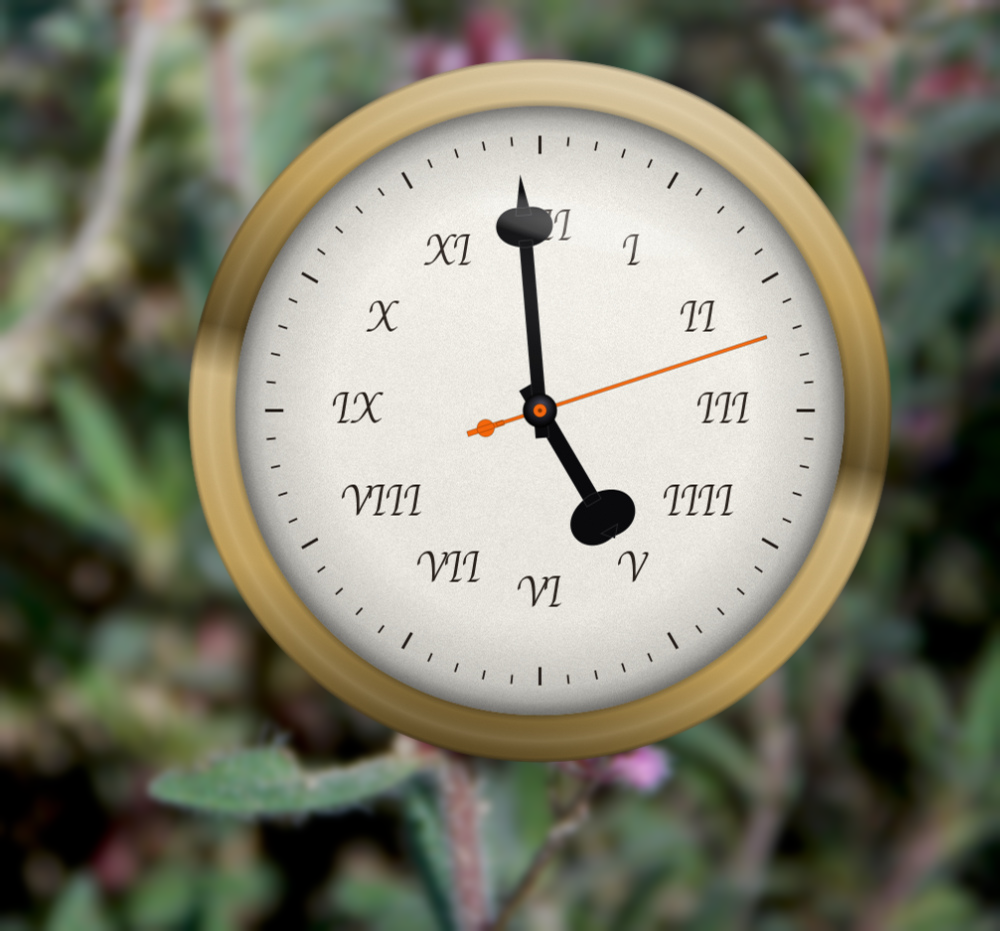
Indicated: 4 h 59 min 12 s
